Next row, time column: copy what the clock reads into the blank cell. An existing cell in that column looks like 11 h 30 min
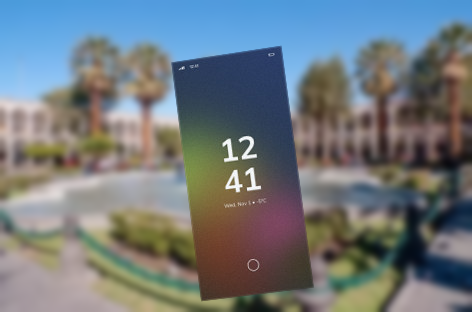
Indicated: 12 h 41 min
